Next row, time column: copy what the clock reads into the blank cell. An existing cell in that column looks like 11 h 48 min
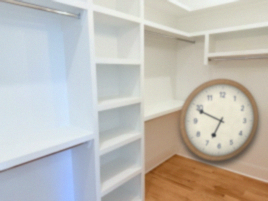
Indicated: 6 h 49 min
